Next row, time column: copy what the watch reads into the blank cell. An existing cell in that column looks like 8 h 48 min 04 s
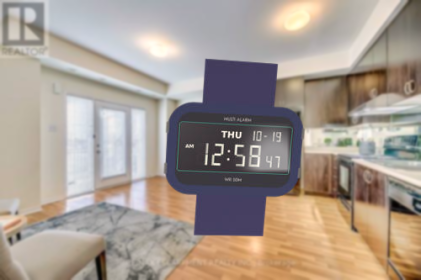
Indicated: 12 h 58 min 47 s
